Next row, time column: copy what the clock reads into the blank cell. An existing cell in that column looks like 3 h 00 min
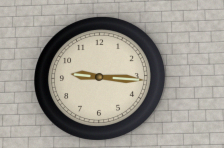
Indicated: 9 h 16 min
